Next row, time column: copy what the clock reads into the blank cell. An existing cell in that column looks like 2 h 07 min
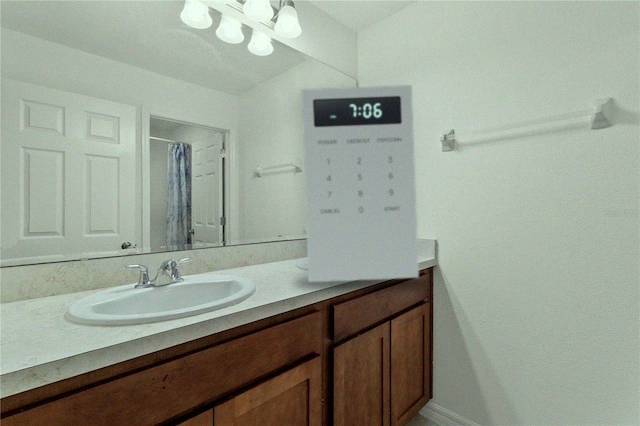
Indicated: 7 h 06 min
